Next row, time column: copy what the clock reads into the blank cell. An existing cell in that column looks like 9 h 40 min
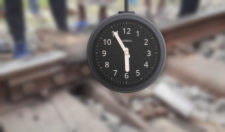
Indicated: 5 h 55 min
